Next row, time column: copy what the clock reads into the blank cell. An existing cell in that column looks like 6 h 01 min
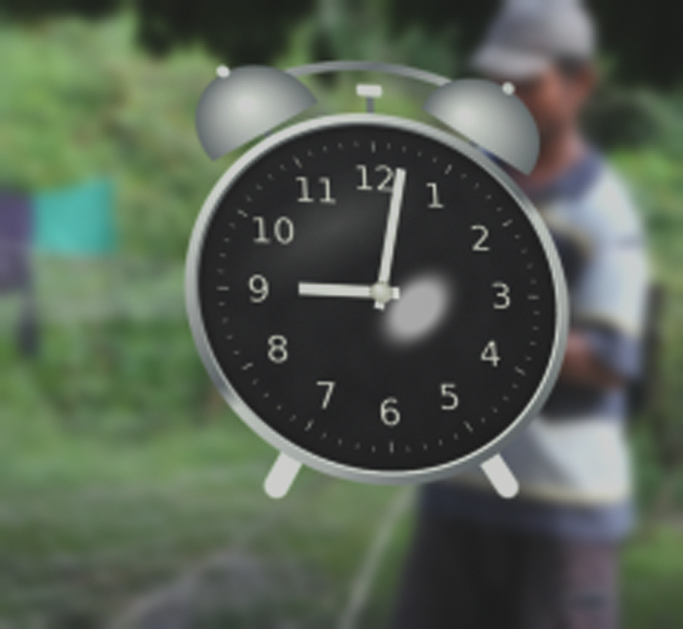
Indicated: 9 h 02 min
